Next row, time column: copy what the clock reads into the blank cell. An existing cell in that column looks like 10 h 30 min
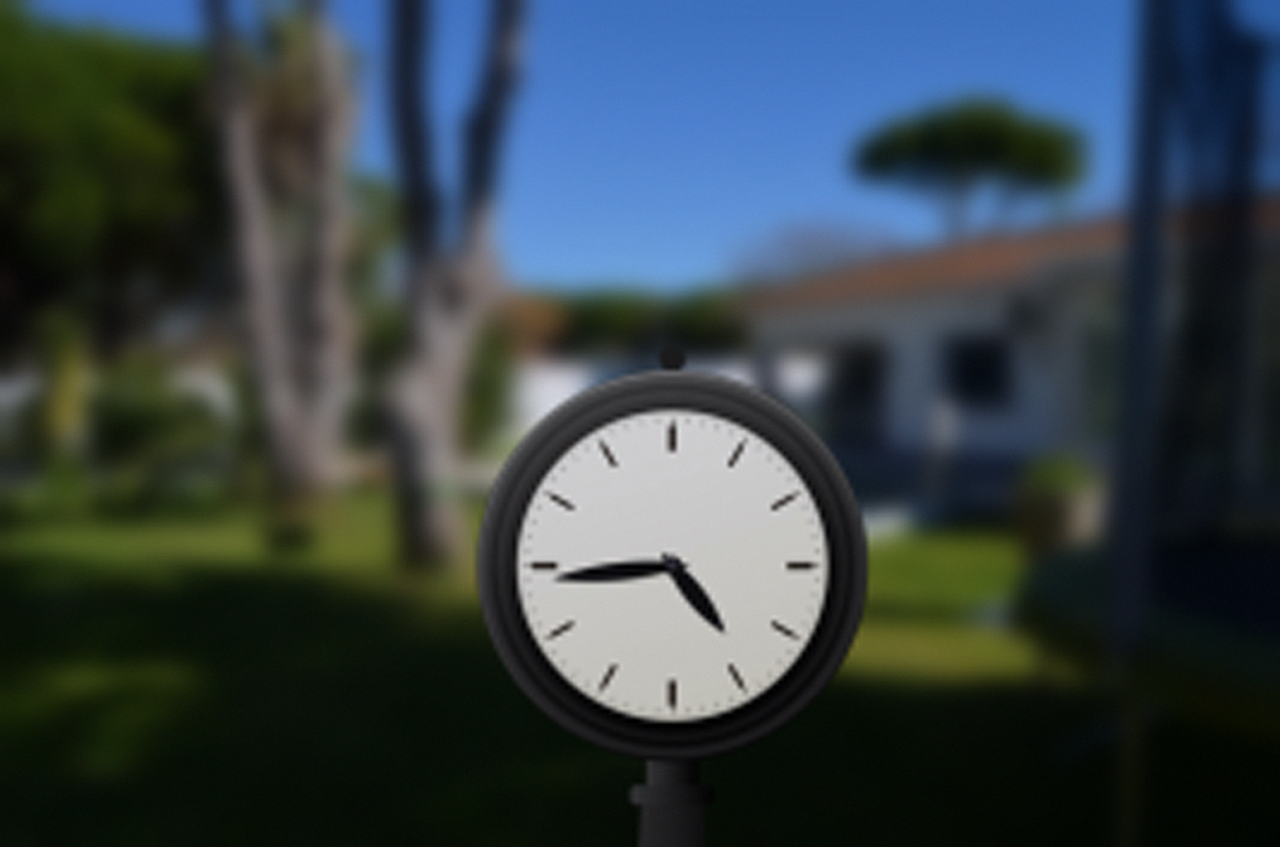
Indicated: 4 h 44 min
